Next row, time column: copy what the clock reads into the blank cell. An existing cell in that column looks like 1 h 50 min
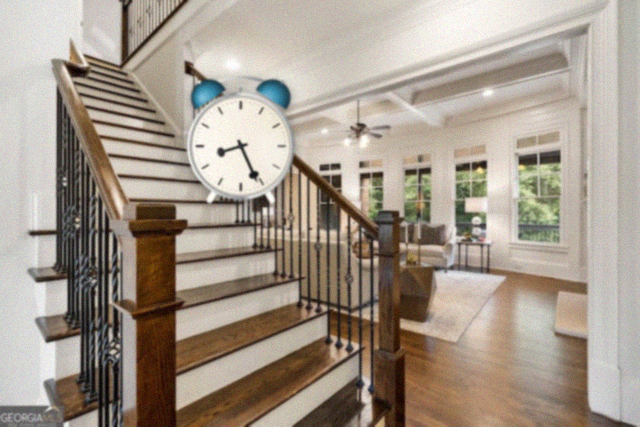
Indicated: 8 h 26 min
